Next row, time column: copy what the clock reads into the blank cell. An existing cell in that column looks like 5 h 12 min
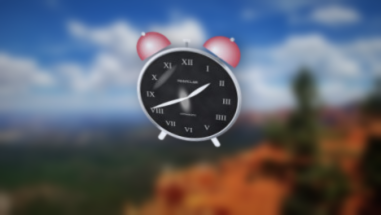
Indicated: 1 h 41 min
